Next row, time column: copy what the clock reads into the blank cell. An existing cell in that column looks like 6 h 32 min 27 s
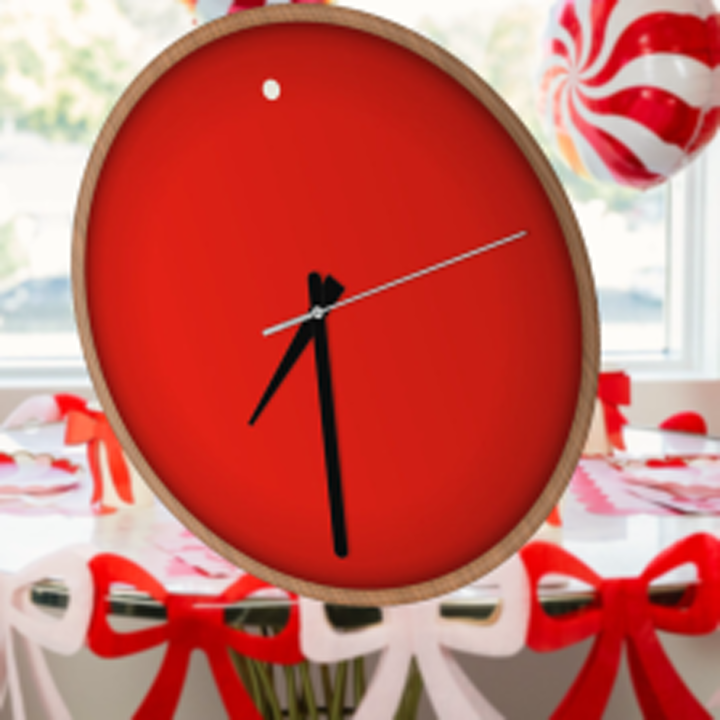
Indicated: 7 h 31 min 13 s
